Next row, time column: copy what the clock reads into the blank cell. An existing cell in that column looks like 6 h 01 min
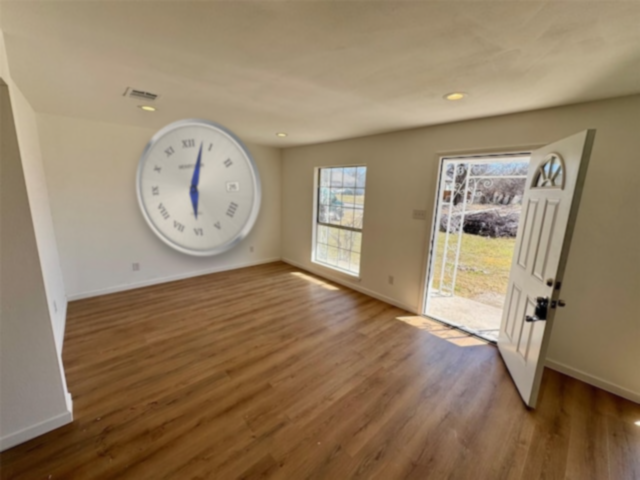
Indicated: 6 h 03 min
